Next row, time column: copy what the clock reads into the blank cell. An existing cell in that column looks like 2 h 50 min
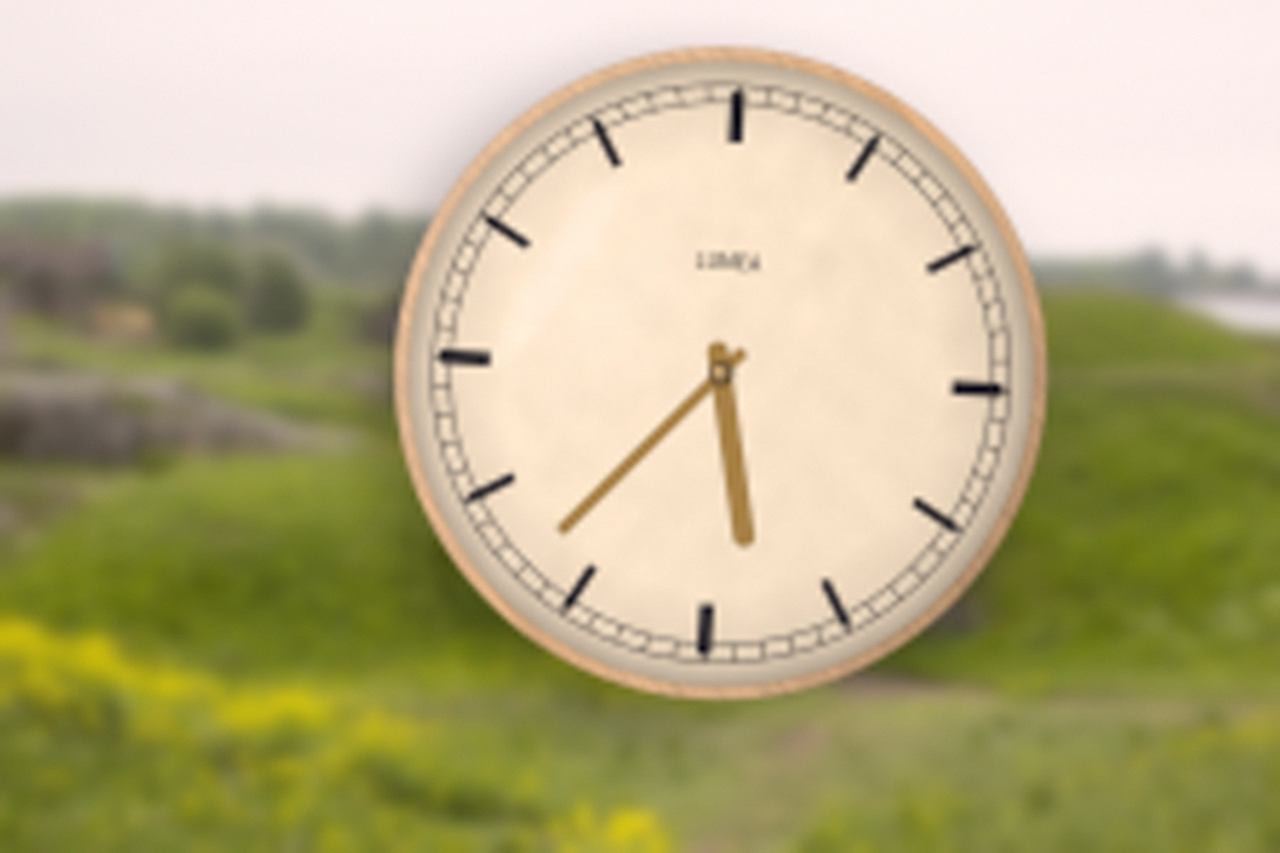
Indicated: 5 h 37 min
